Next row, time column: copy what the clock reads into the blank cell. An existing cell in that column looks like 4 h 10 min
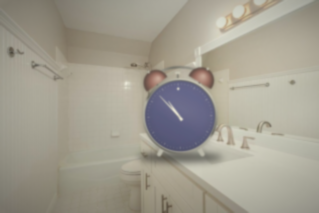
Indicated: 10 h 53 min
